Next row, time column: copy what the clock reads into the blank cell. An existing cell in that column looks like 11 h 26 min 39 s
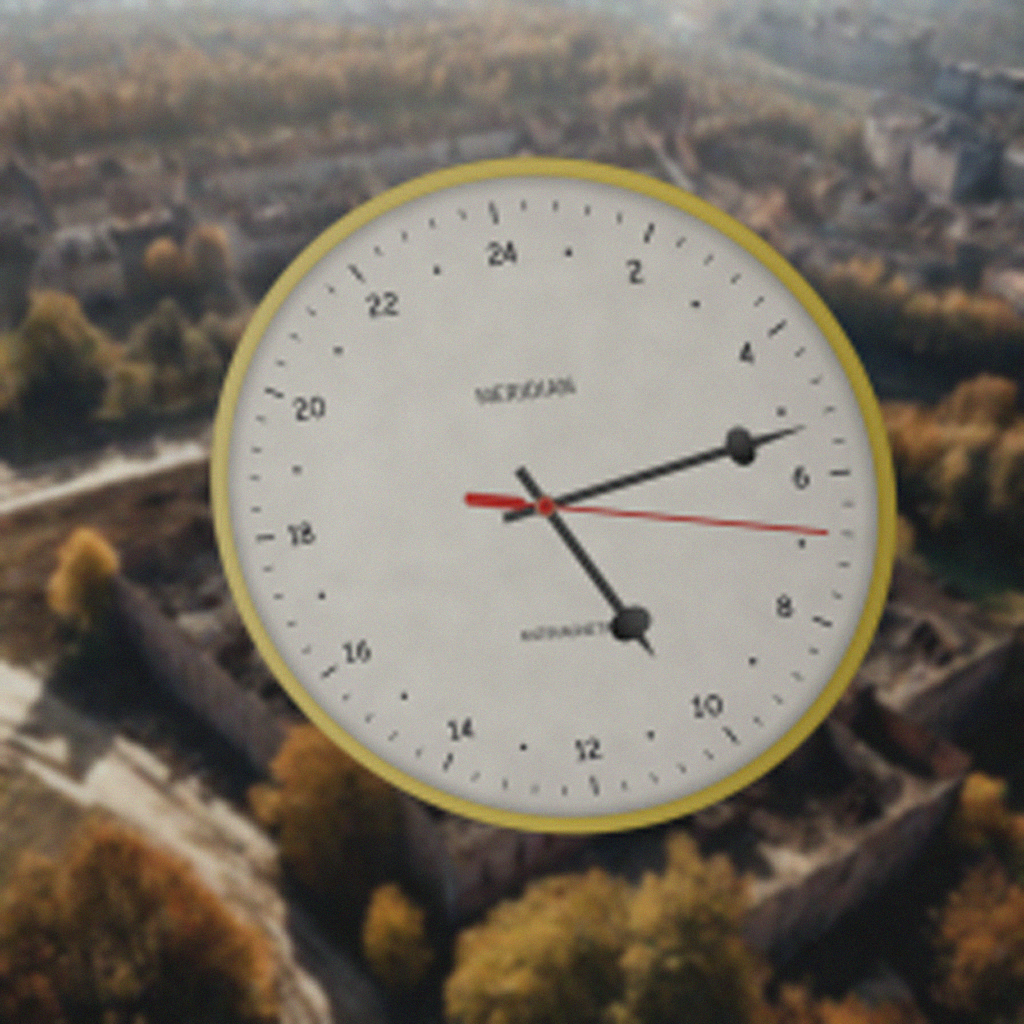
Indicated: 10 h 13 min 17 s
